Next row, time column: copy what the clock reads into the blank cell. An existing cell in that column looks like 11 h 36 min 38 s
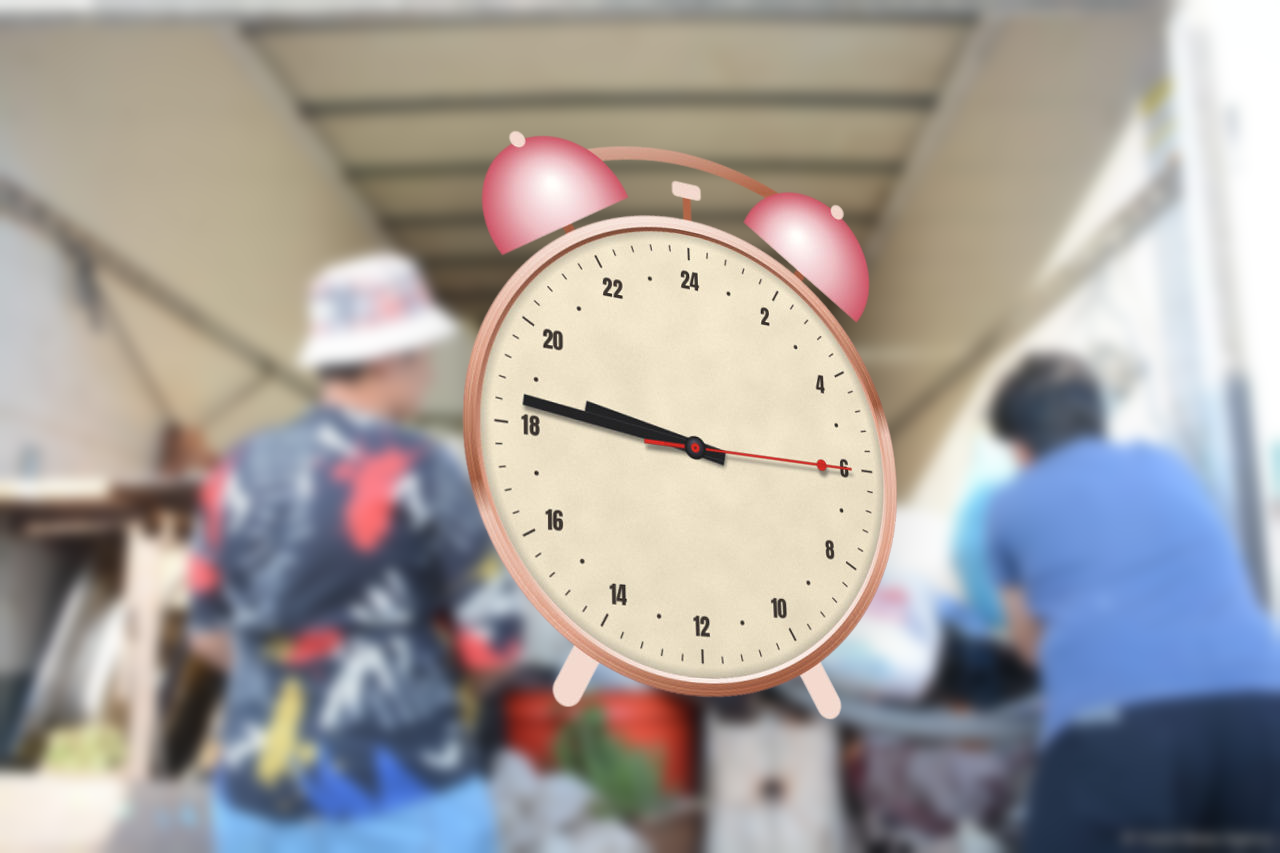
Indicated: 18 h 46 min 15 s
